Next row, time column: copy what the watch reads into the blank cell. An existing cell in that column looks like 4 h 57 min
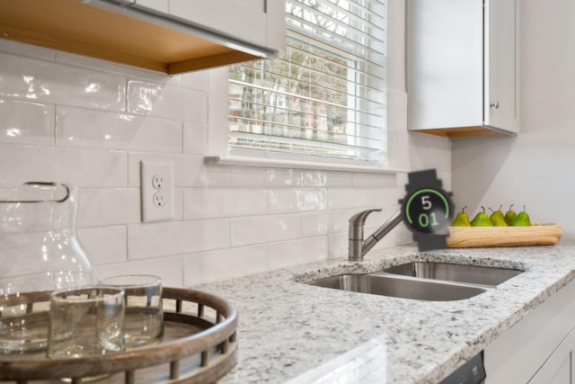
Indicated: 5 h 01 min
